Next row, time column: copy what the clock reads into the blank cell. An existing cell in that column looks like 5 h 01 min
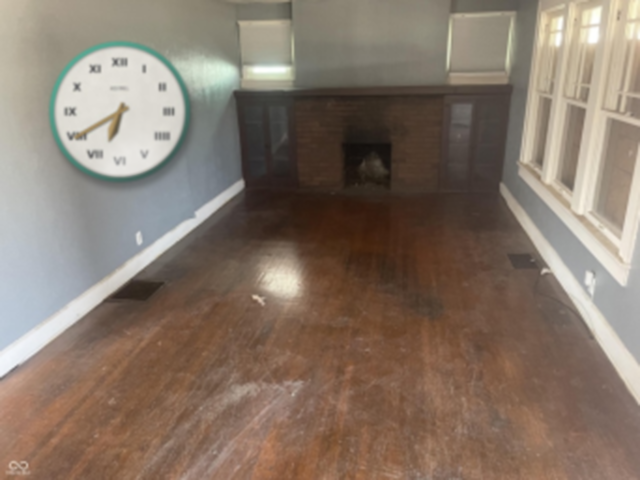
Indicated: 6 h 40 min
